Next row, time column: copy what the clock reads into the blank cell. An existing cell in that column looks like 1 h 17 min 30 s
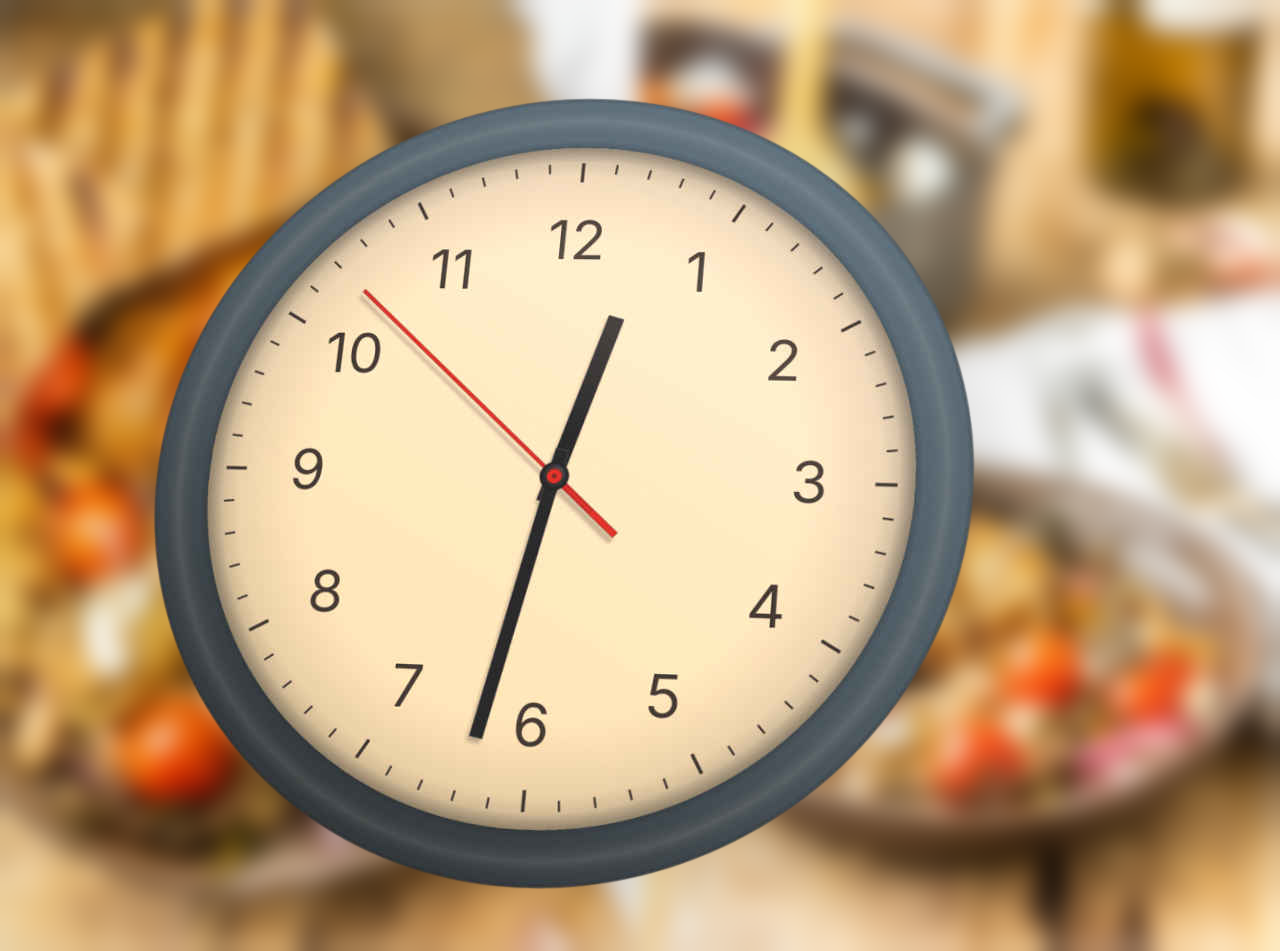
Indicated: 12 h 31 min 52 s
